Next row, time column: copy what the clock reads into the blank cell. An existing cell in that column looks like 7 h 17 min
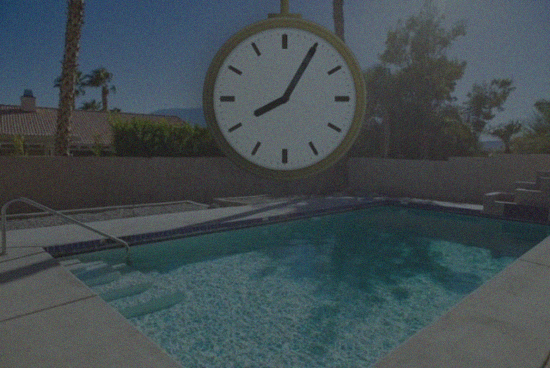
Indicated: 8 h 05 min
